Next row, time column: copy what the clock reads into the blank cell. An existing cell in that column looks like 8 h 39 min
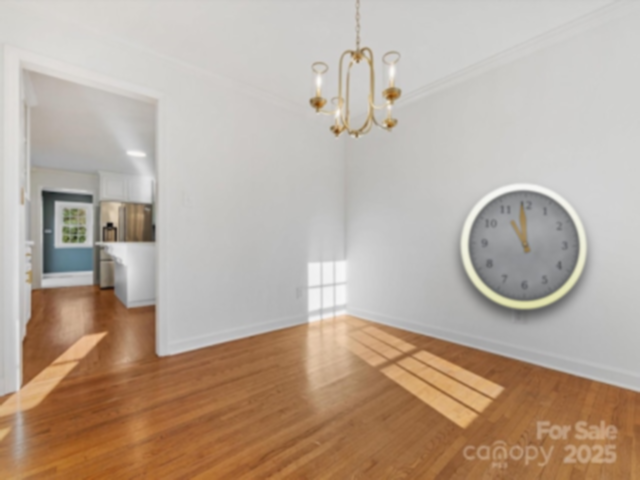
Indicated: 10 h 59 min
